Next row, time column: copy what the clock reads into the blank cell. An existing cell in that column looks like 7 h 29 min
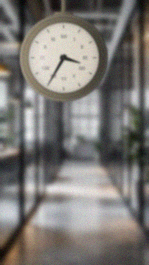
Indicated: 3 h 35 min
